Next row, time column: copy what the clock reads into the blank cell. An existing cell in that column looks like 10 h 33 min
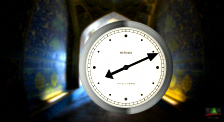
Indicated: 8 h 11 min
